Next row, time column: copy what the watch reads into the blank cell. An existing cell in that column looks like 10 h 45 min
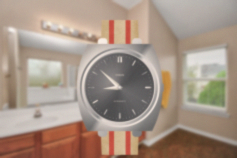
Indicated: 8 h 52 min
